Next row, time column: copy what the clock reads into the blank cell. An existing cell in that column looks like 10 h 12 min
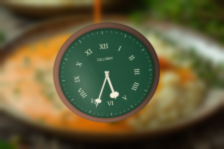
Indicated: 5 h 34 min
